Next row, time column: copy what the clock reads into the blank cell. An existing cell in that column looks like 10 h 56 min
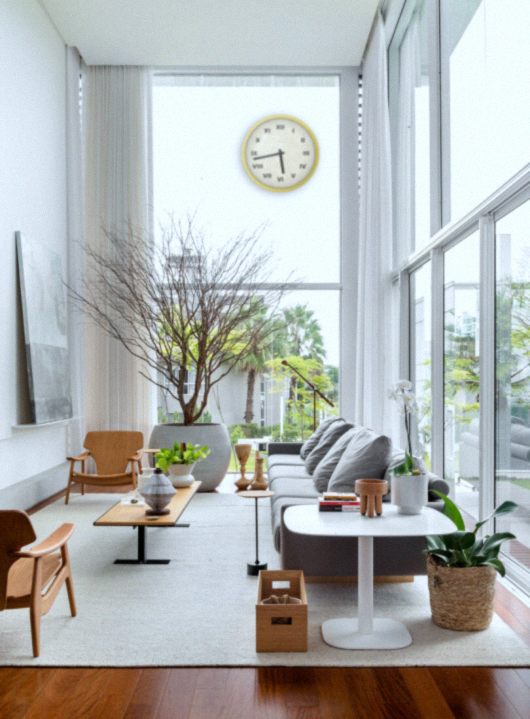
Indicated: 5 h 43 min
